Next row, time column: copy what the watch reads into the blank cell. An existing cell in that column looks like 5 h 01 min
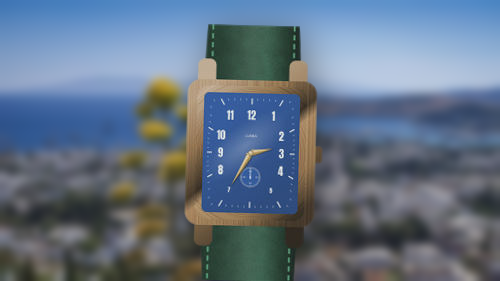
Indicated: 2 h 35 min
